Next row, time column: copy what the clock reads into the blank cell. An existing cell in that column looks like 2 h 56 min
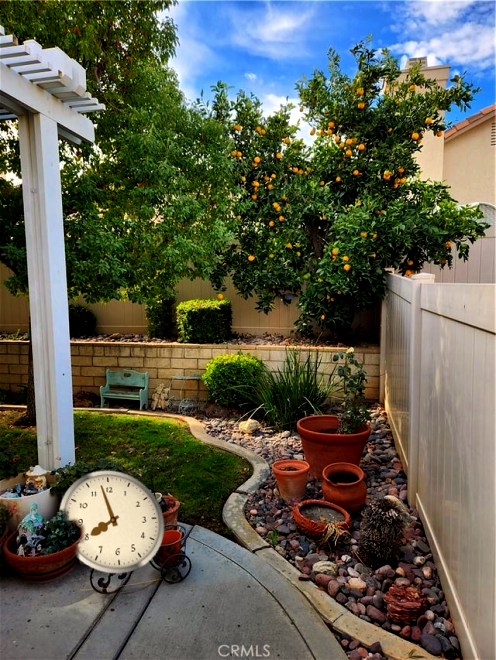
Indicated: 7 h 58 min
